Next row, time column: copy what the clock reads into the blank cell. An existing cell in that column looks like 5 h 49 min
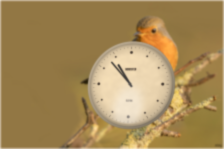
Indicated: 10 h 53 min
